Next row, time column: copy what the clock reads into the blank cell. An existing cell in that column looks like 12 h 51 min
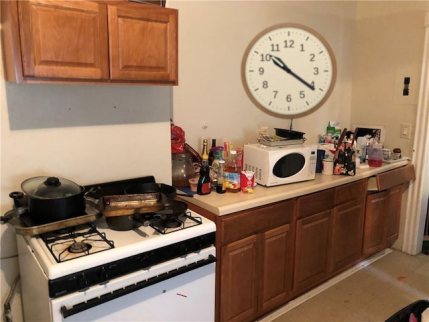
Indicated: 10 h 21 min
